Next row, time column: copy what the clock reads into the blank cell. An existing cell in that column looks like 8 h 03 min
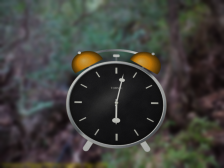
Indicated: 6 h 02 min
